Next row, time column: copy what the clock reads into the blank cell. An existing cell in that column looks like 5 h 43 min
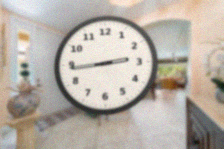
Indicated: 2 h 44 min
